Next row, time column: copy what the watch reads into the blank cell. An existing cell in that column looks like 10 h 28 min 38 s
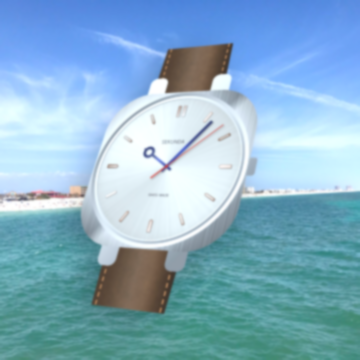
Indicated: 10 h 06 min 08 s
